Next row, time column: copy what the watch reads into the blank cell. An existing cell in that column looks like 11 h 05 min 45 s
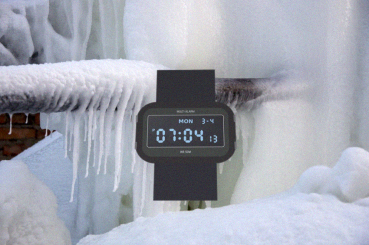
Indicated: 7 h 04 min 13 s
